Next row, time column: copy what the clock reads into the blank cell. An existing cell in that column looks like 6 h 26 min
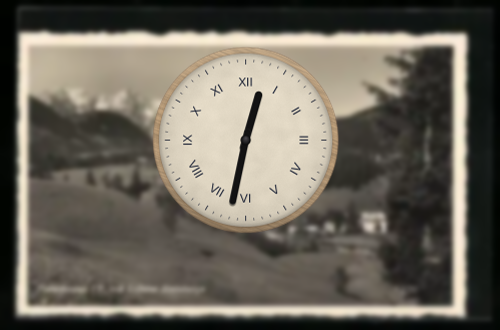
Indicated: 12 h 32 min
